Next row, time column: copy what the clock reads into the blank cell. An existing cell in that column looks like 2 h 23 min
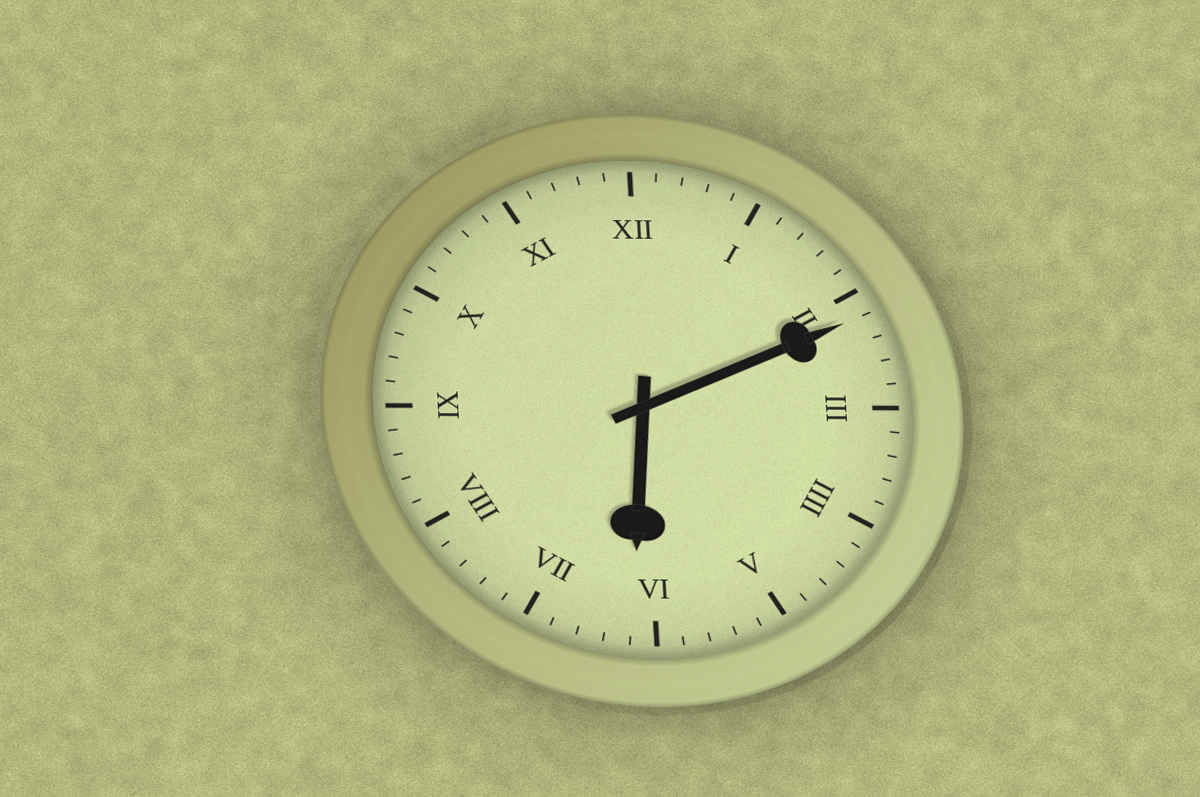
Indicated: 6 h 11 min
